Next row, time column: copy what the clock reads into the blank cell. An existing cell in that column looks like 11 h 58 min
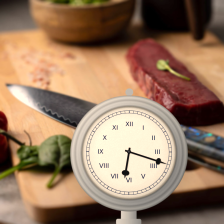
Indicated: 6 h 18 min
